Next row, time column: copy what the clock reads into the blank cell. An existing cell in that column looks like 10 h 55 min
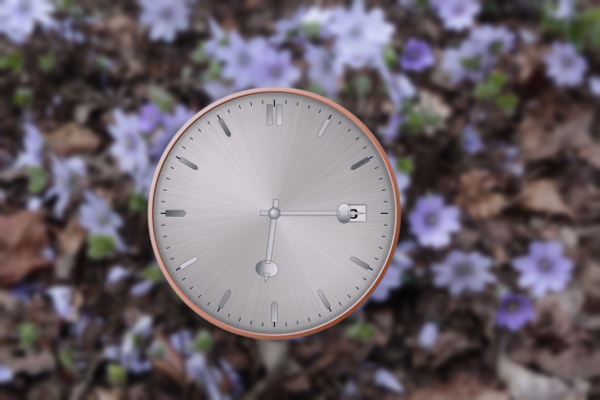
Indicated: 6 h 15 min
